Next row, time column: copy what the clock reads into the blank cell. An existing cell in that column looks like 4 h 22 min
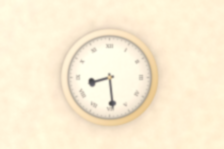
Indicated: 8 h 29 min
